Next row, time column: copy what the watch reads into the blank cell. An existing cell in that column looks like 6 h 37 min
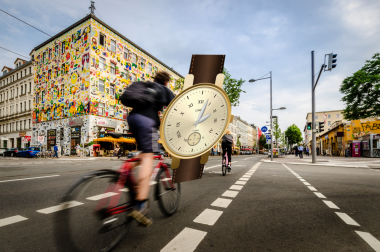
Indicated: 2 h 03 min
